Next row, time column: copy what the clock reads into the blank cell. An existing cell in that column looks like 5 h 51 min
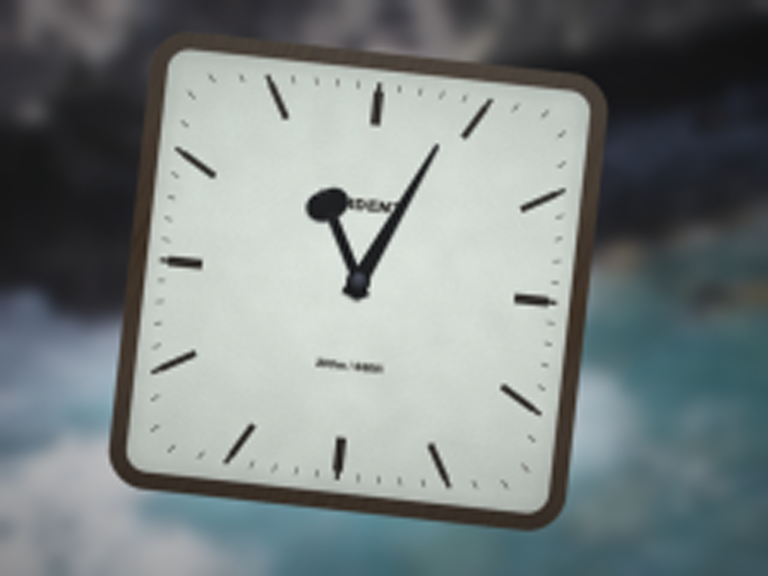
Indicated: 11 h 04 min
